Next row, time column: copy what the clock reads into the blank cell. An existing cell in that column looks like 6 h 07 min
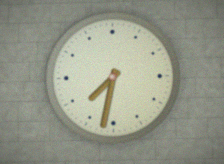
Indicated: 7 h 32 min
